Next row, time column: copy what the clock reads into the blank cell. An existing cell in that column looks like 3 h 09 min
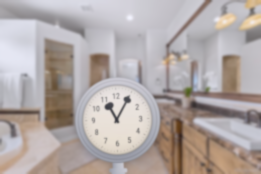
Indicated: 11 h 05 min
